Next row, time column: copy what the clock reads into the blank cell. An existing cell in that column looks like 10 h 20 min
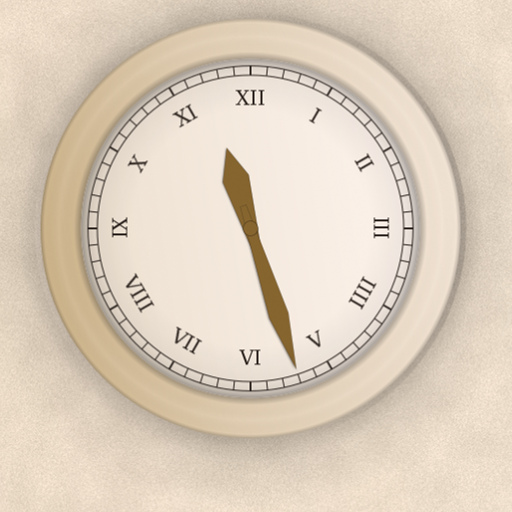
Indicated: 11 h 27 min
